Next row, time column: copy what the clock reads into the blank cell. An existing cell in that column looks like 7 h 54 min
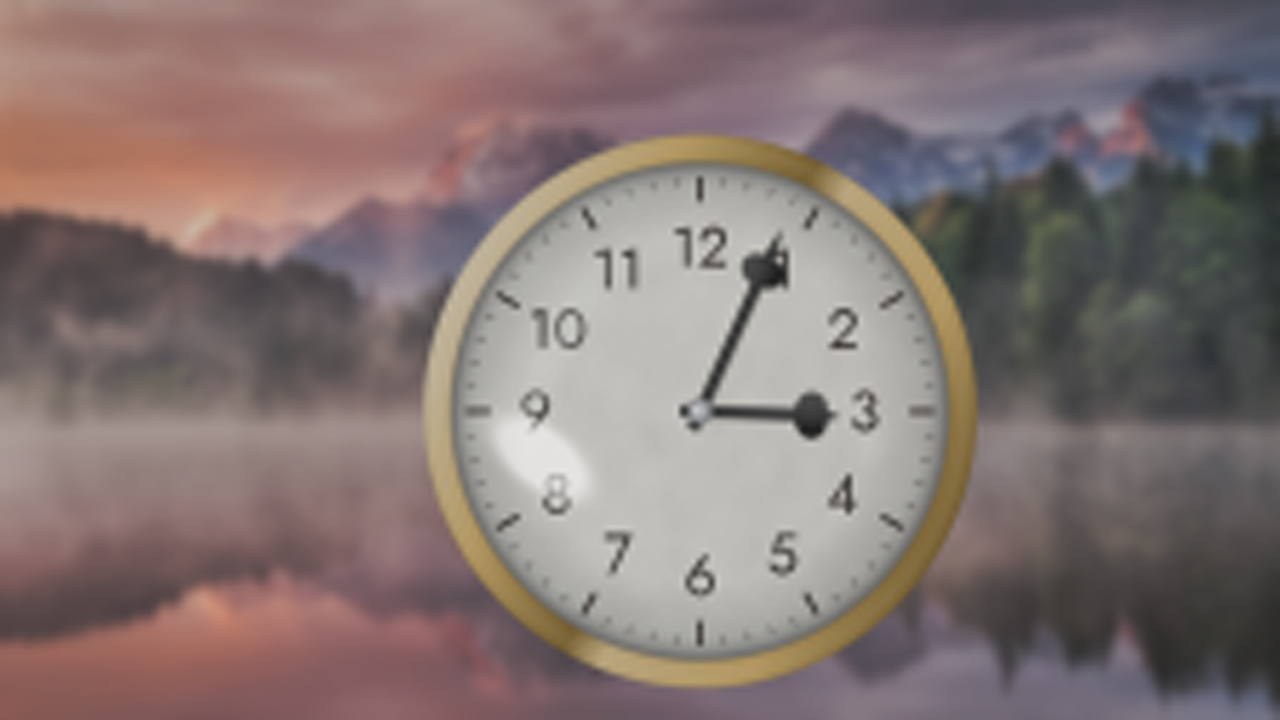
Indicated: 3 h 04 min
